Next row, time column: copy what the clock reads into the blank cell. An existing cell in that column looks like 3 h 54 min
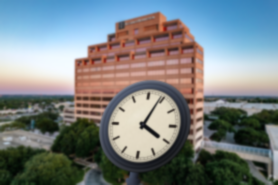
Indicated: 4 h 04 min
